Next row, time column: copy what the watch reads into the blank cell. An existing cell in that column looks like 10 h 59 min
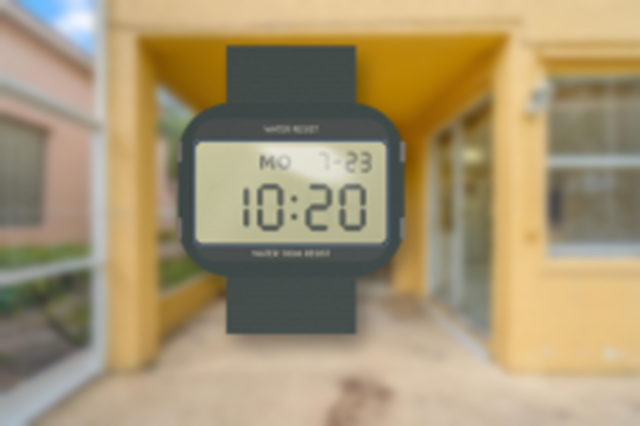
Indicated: 10 h 20 min
